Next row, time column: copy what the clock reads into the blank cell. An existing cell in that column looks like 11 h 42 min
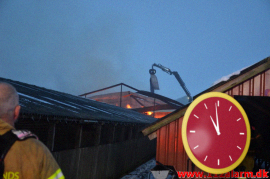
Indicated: 10 h 59 min
